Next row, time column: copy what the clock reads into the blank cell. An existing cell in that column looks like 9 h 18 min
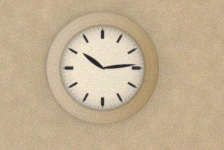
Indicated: 10 h 14 min
